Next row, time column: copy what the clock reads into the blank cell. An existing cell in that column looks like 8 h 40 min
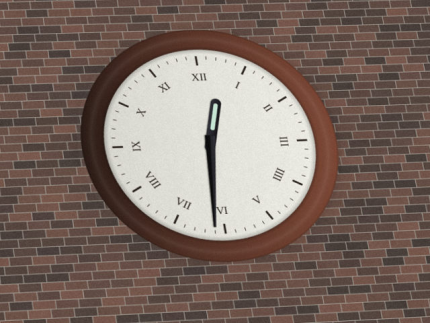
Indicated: 12 h 31 min
